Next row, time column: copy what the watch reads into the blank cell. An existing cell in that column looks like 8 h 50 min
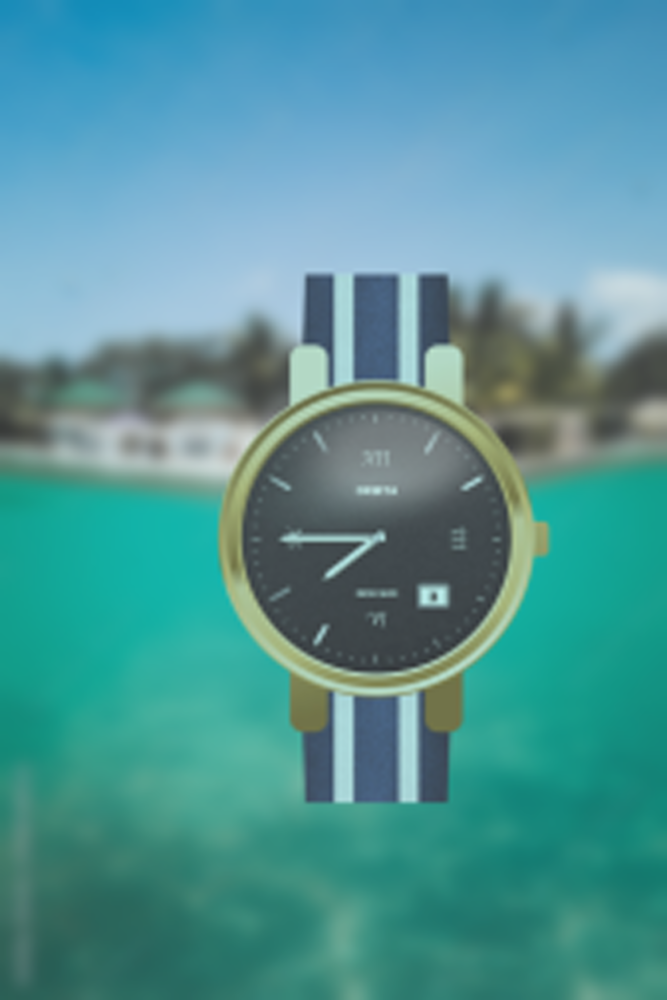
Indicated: 7 h 45 min
